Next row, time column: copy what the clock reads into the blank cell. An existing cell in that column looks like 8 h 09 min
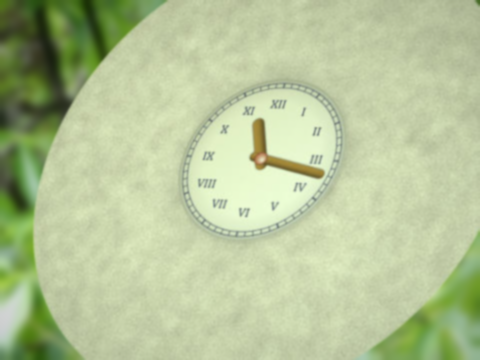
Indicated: 11 h 17 min
